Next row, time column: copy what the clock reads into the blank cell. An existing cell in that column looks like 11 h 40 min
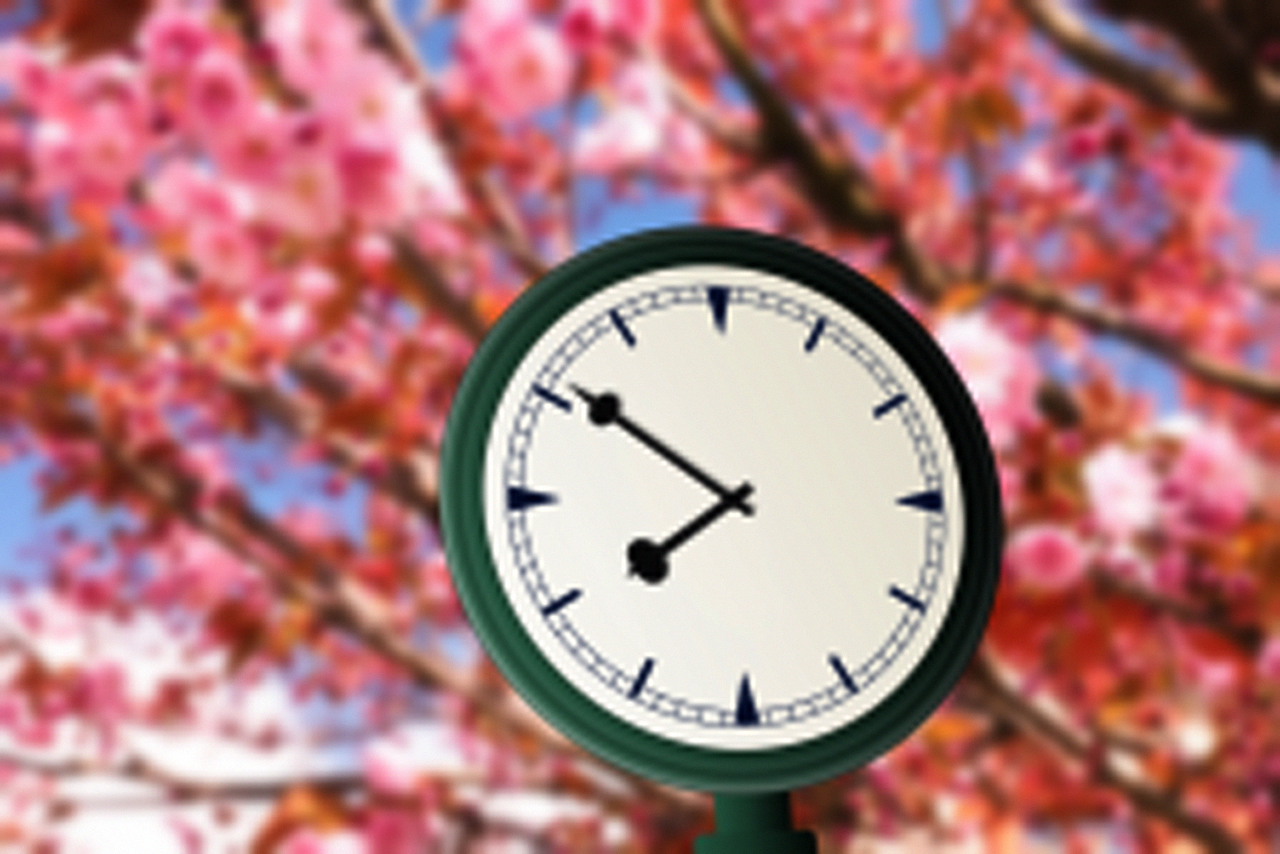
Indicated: 7 h 51 min
